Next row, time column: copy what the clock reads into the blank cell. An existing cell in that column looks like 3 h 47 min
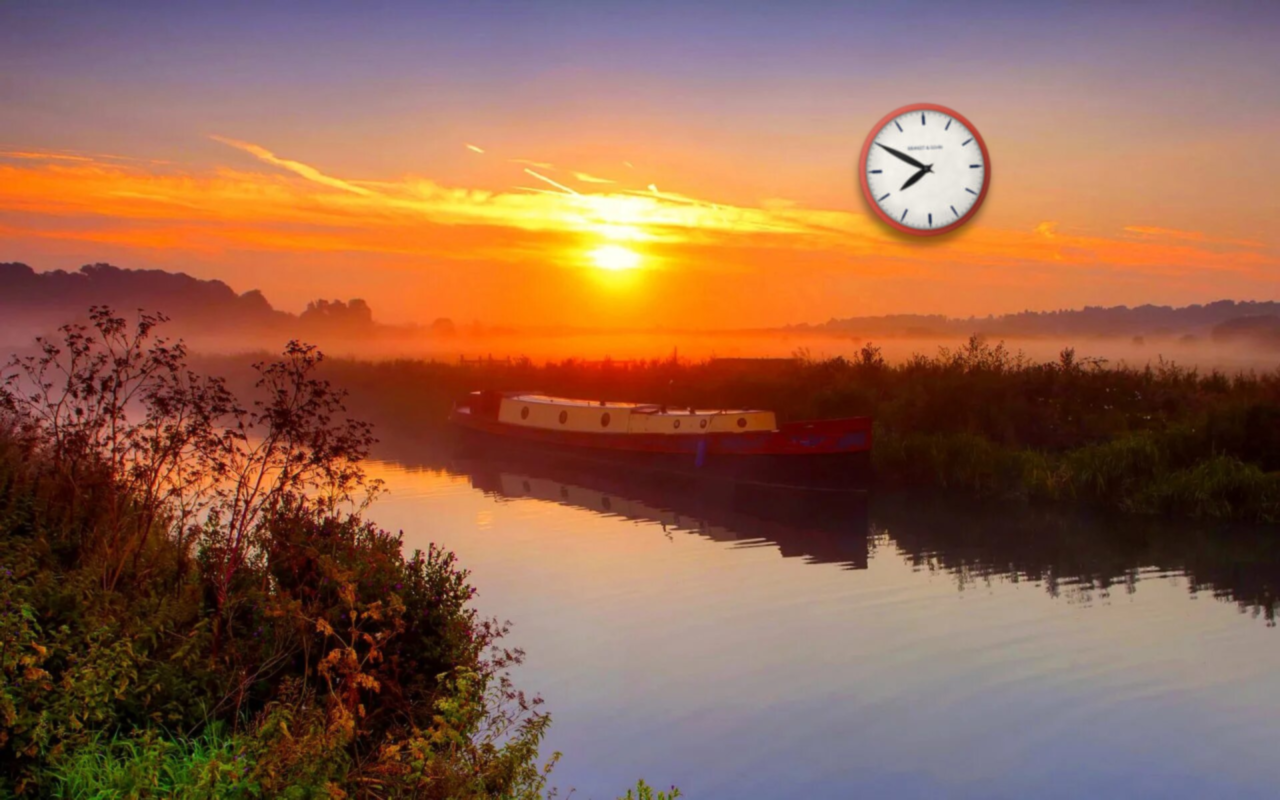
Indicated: 7 h 50 min
